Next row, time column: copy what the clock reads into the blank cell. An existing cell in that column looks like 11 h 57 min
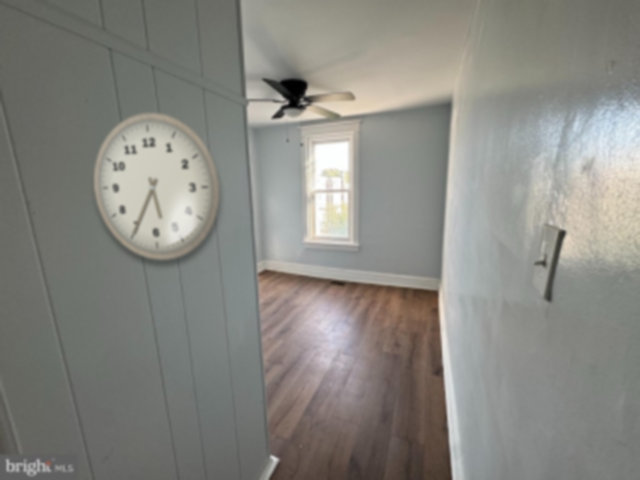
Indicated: 5 h 35 min
